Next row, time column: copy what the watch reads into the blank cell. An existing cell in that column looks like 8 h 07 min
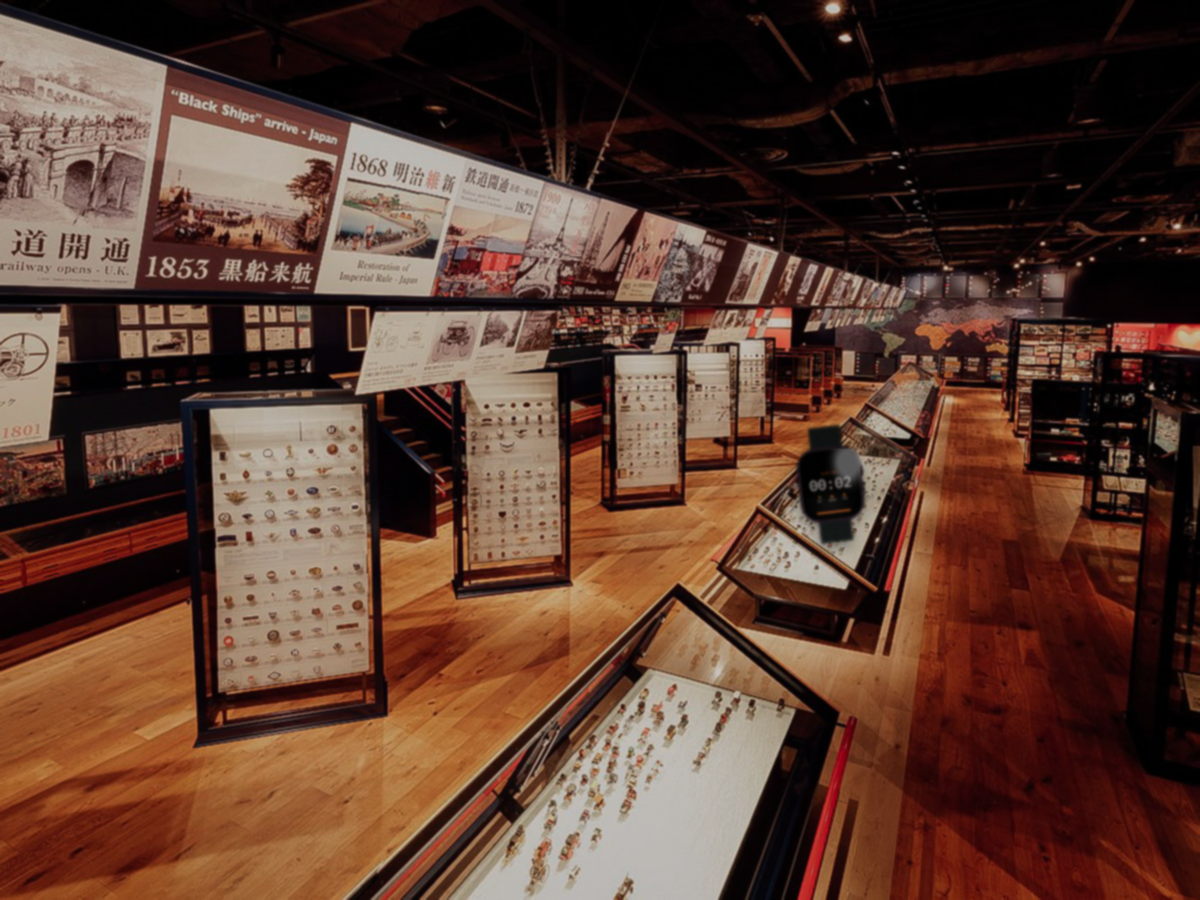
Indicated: 0 h 02 min
